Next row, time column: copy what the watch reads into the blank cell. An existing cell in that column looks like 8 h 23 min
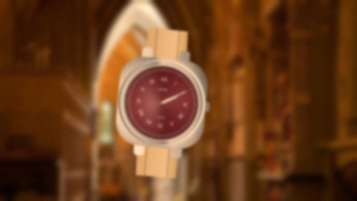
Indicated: 2 h 10 min
